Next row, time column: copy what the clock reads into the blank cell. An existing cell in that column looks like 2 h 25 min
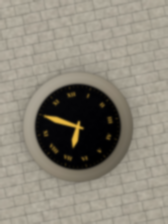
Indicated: 6 h 50 min
